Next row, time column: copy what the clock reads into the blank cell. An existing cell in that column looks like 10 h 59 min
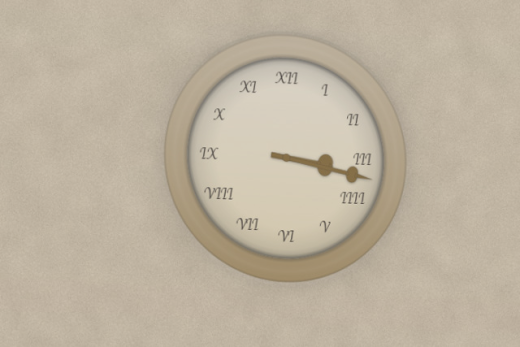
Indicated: 3 h 17 min
